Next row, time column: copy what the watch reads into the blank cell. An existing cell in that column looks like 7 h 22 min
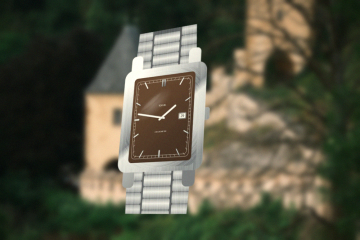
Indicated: 1 h 47 min
